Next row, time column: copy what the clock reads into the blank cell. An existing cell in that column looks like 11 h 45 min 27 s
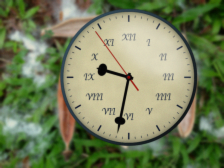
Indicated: 9 h 31 min 54 s
